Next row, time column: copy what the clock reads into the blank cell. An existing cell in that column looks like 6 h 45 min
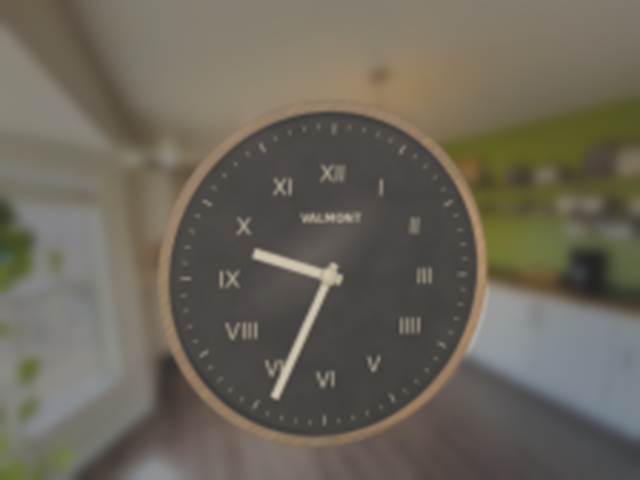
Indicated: 9 h 34 min
